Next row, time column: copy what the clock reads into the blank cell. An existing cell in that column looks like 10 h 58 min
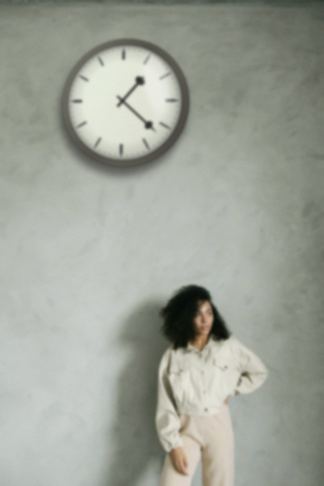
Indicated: 1 h 22 min
